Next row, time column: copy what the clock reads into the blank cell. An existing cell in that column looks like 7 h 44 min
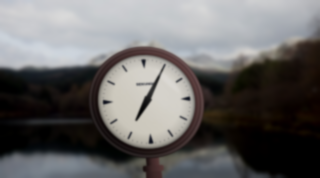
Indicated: 7 h 05 min
